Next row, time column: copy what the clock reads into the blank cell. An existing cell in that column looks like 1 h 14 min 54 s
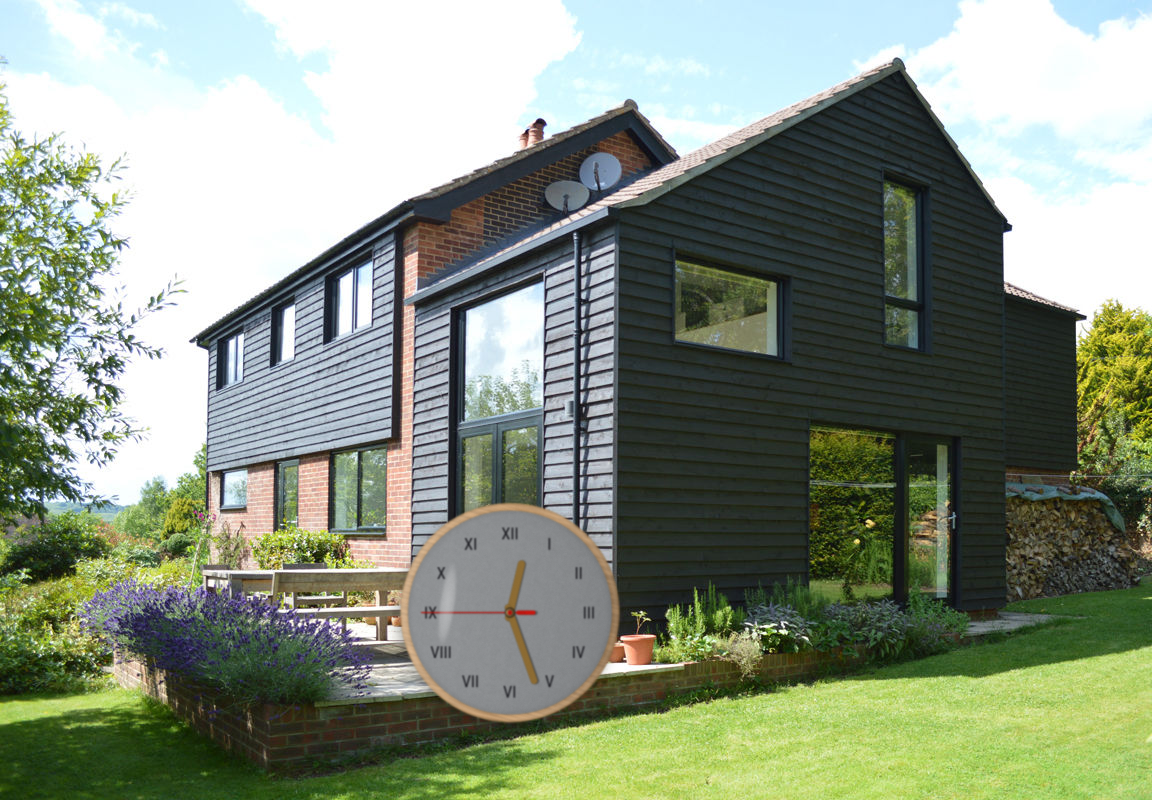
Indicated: 12 h 26 min 45 s
